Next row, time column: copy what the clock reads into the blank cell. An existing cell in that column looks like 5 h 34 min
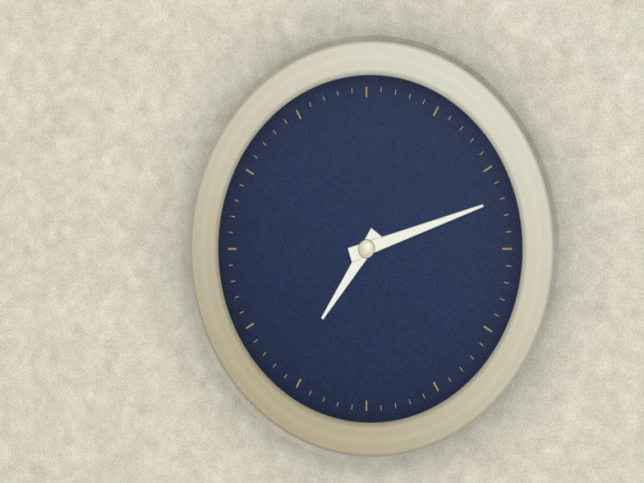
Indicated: 7 h 12 min
